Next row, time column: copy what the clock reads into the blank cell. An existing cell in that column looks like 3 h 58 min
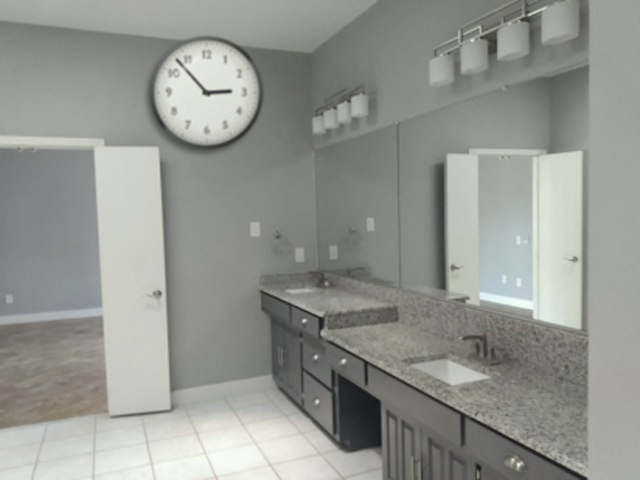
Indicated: 2 h 53 min
